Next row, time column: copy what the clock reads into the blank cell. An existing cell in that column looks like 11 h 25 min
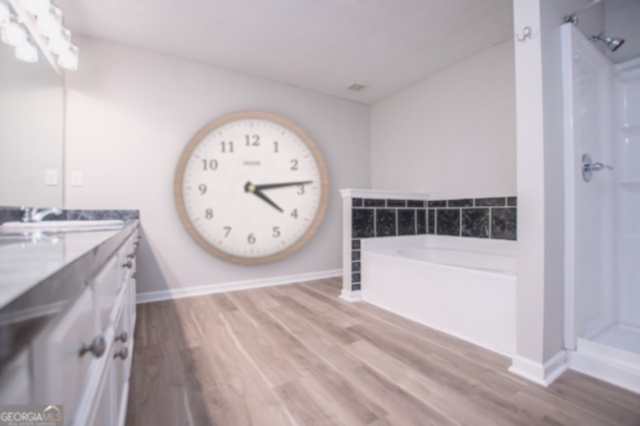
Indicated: 4 h 14 min
